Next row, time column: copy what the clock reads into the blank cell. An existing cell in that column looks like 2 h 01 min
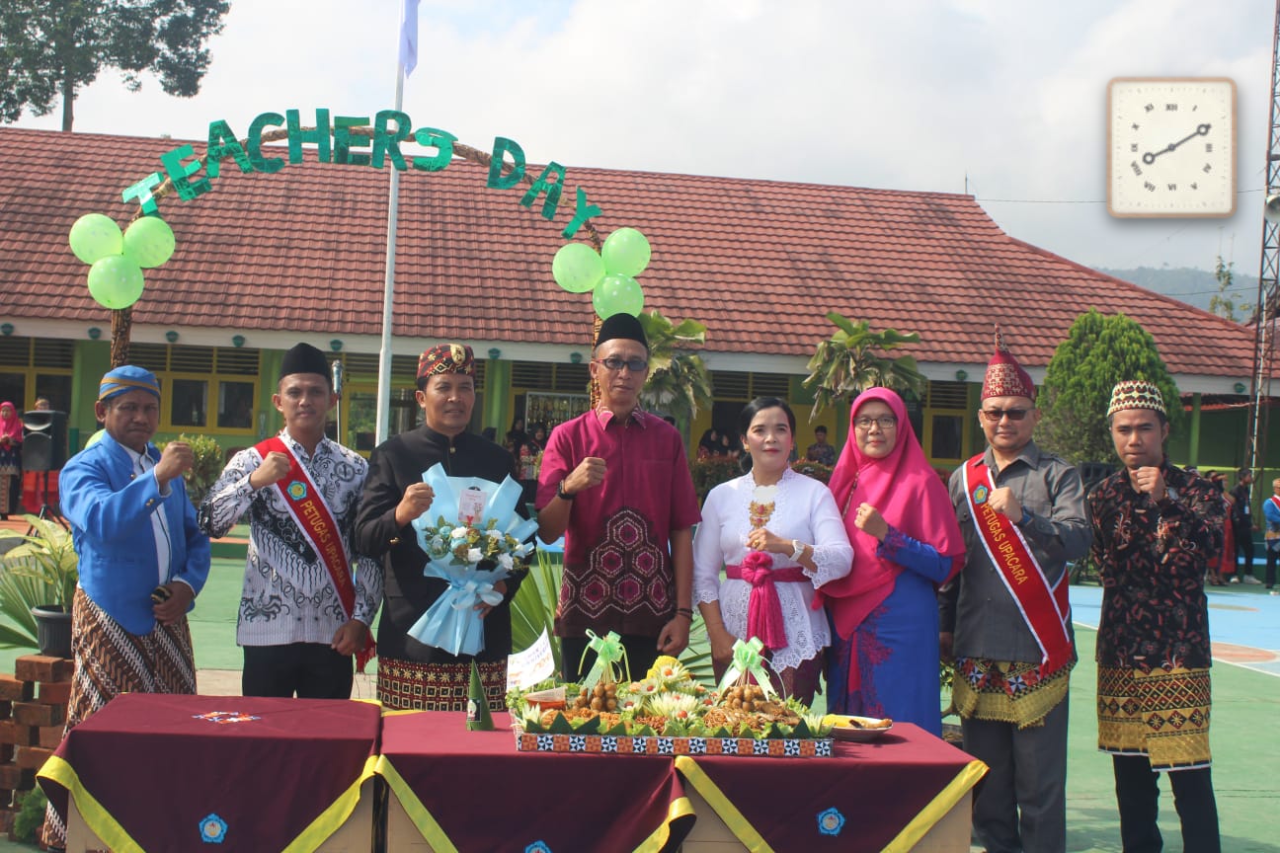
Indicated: 8 h 10 min
